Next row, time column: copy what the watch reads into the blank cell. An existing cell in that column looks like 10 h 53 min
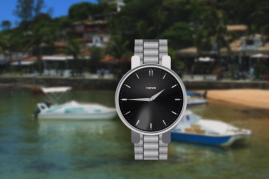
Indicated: 1 h 45 min
